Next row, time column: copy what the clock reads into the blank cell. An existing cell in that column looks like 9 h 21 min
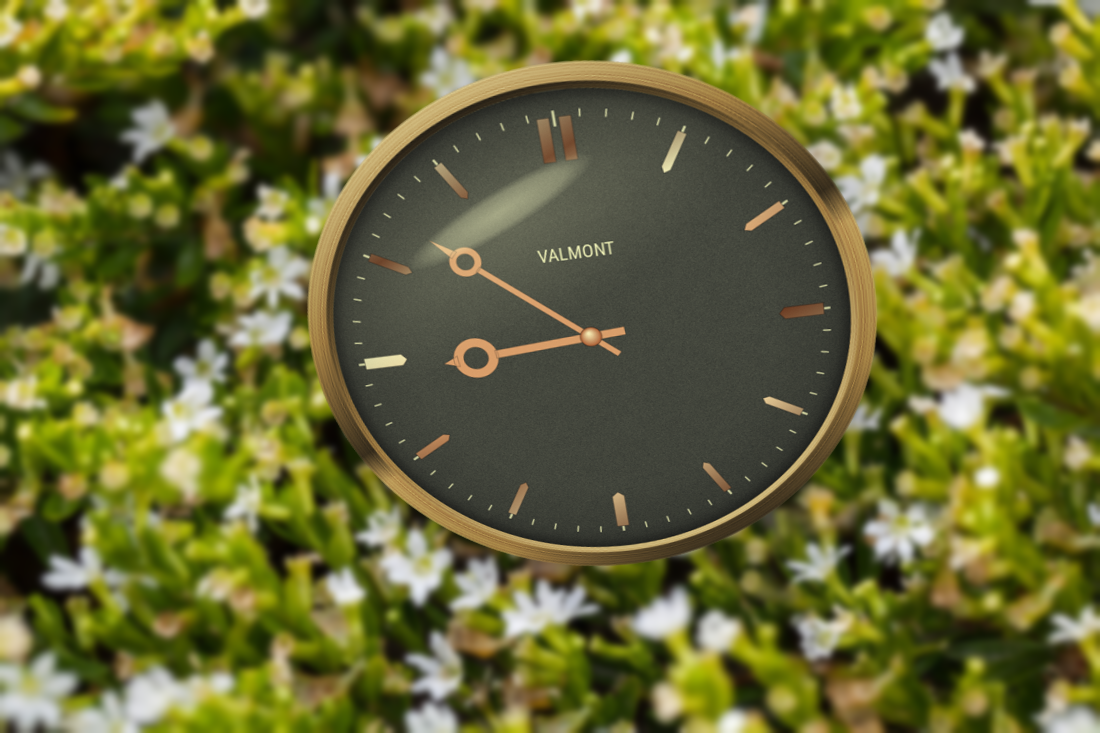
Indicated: 8 h 52 min
